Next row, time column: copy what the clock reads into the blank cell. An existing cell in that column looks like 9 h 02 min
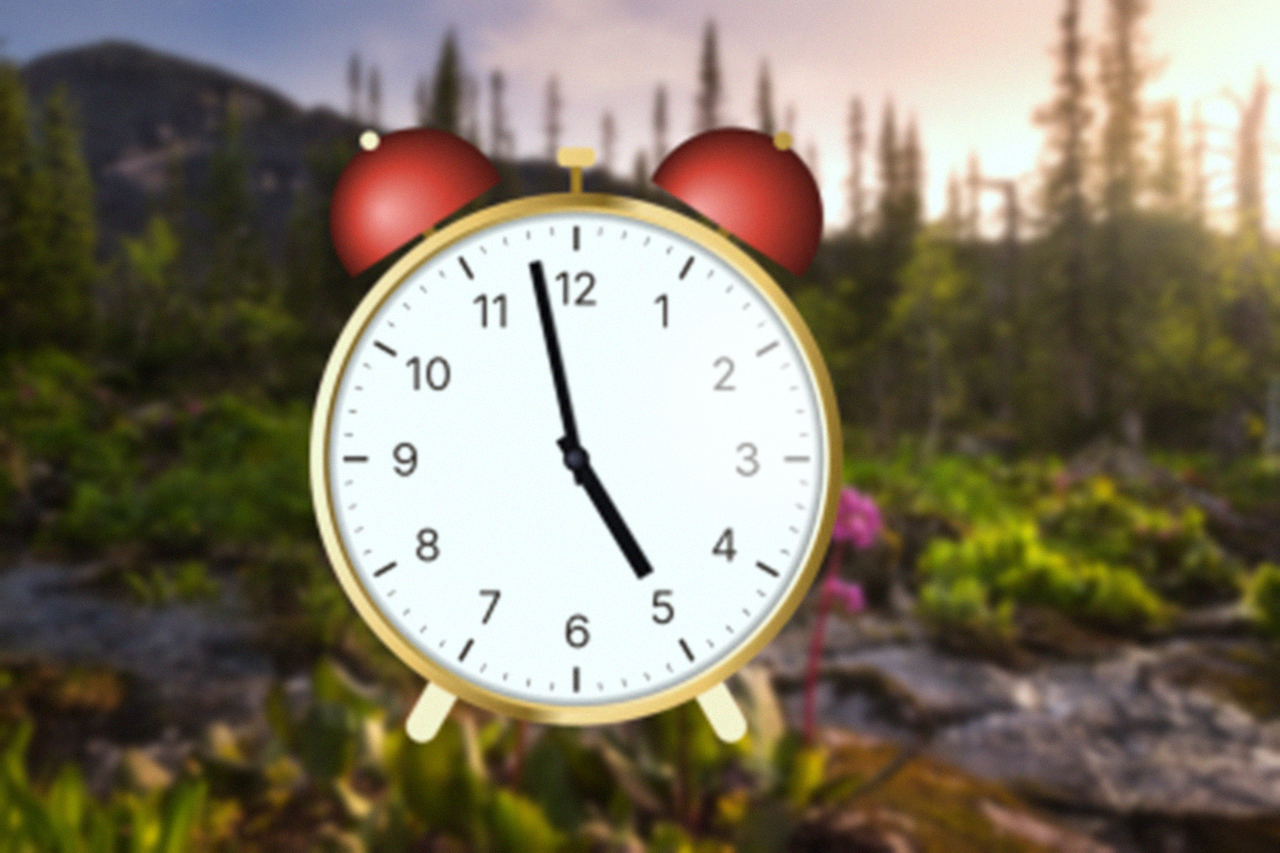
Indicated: 4 h 58 min
